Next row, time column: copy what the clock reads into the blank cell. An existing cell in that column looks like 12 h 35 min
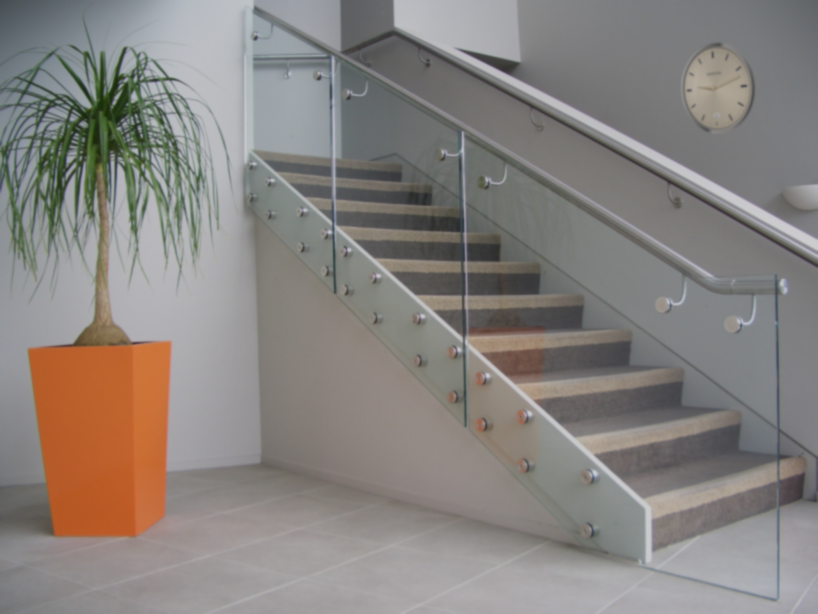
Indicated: 9 h 12 min
